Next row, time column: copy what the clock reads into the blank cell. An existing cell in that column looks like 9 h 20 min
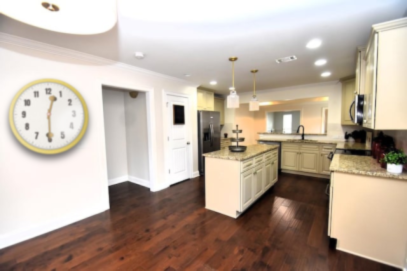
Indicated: 12 h 30 min
